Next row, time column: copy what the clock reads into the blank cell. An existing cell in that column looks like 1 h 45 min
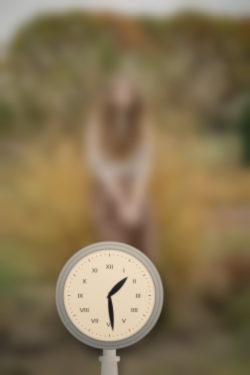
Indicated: 1 h 29 min
